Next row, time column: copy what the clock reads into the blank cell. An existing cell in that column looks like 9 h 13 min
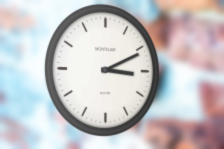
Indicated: 3 h 11 min
